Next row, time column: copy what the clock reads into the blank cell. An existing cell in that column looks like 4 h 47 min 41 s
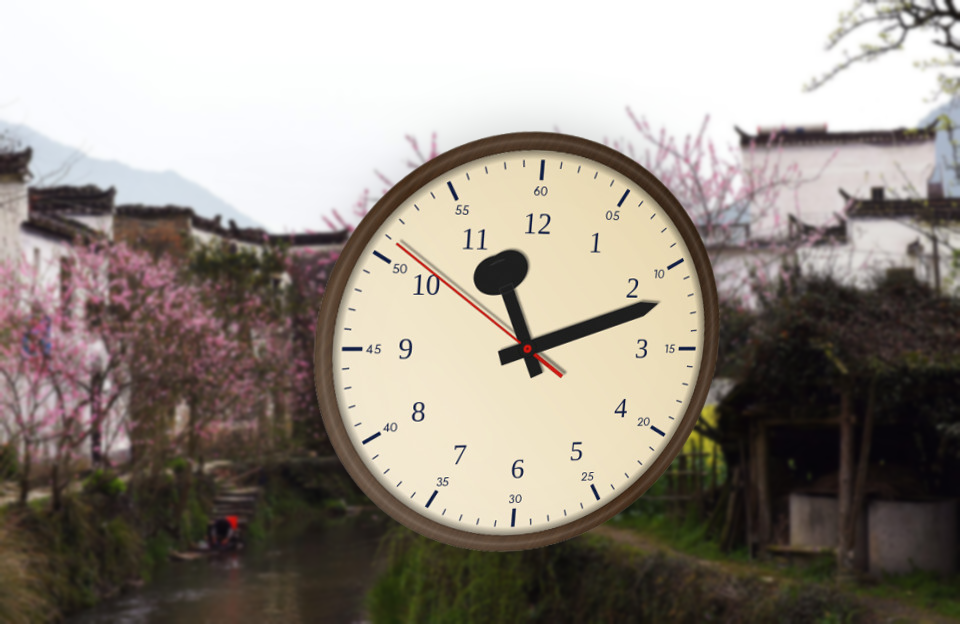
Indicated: 11 h 11 min 51 s
